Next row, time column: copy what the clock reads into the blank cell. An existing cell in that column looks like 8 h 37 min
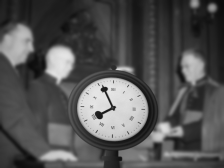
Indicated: 7 h 56 min
